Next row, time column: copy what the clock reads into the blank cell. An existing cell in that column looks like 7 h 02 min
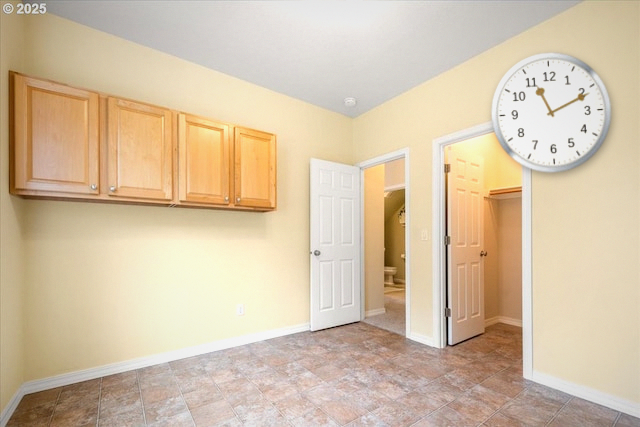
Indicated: 11 h 11 min
